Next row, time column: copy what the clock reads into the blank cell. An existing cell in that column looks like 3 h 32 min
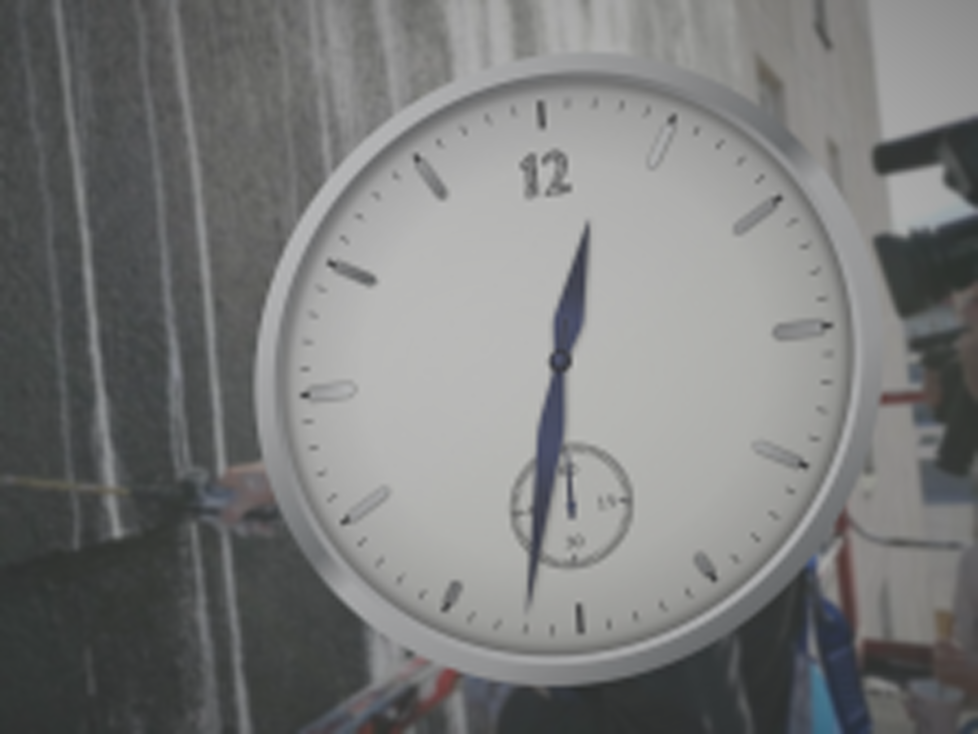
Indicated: 12 h 32 min
